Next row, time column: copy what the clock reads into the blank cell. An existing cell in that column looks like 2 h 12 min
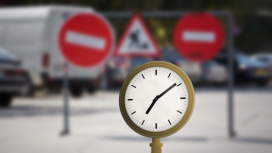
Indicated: 7 h 09 min
